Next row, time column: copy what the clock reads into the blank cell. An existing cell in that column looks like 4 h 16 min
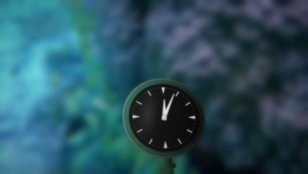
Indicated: 12 h 04 min
